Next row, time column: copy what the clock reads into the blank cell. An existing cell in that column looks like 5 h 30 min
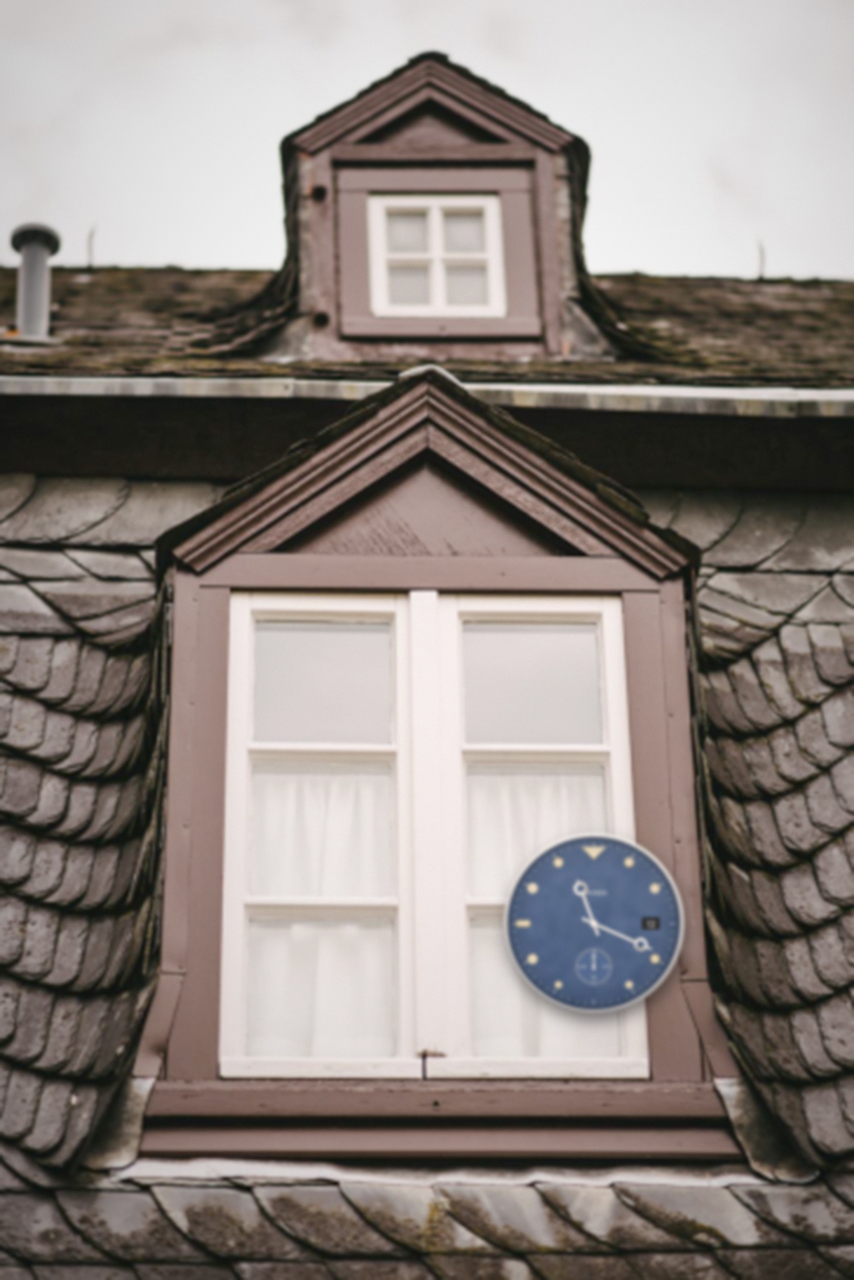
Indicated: 11 h 19 min
